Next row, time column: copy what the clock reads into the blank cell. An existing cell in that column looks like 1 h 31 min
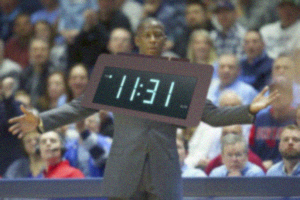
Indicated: 11 h 31 min
